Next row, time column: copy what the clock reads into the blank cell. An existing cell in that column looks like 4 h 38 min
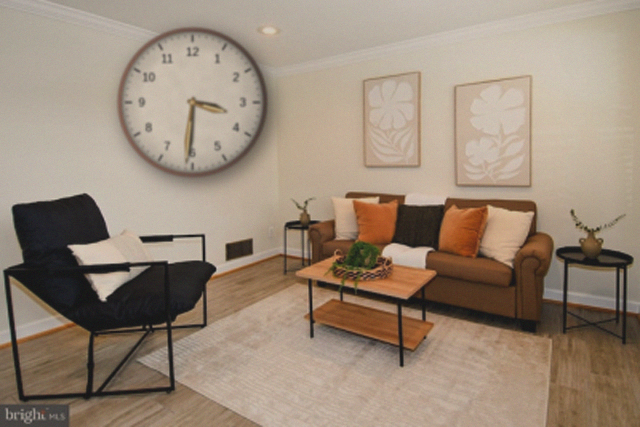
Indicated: 3 h 31 min
